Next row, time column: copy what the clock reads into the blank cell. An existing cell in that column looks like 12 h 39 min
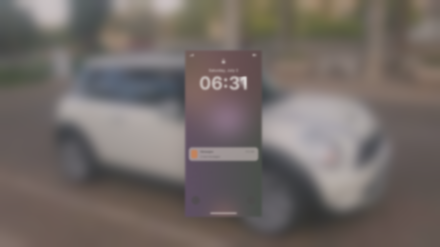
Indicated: 6 h 31 min
